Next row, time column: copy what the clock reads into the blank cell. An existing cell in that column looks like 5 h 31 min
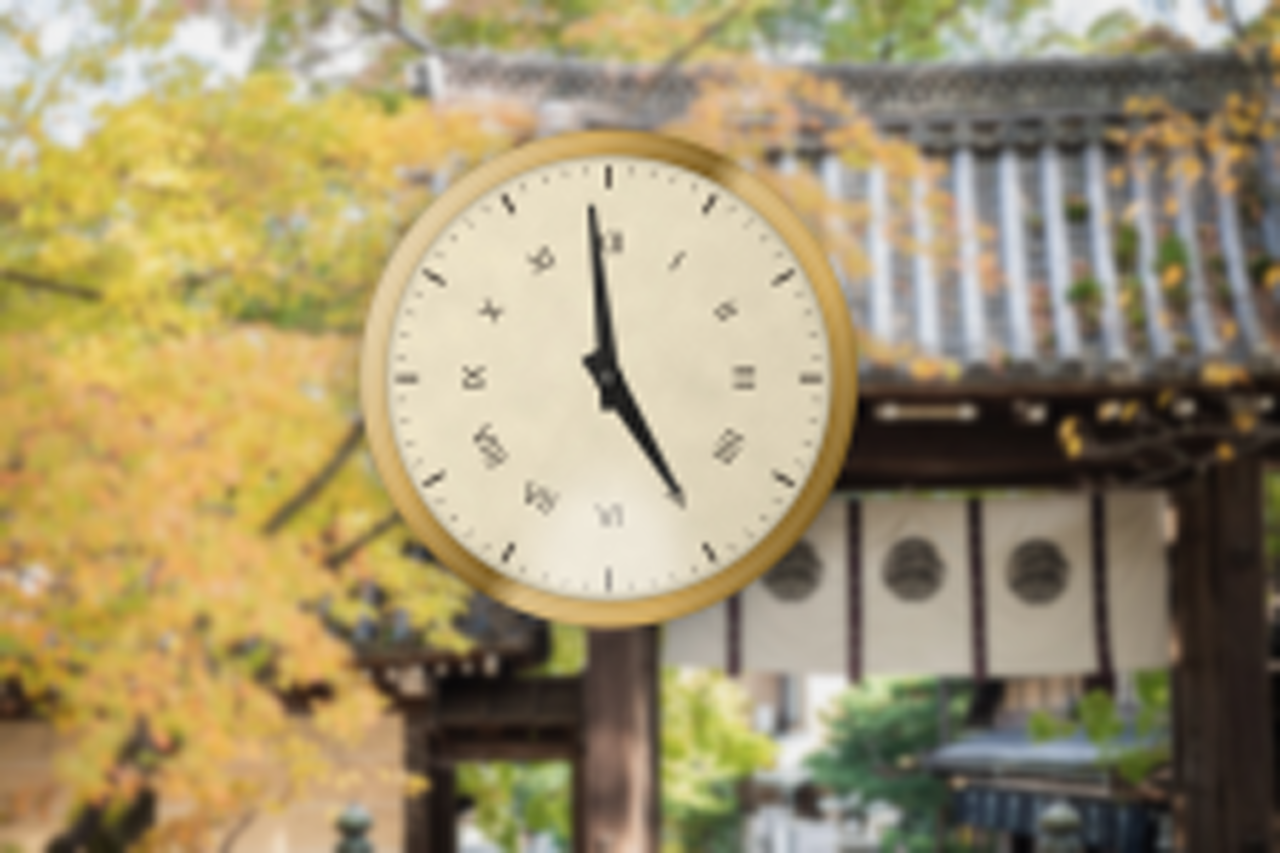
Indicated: 4 h 59 min
